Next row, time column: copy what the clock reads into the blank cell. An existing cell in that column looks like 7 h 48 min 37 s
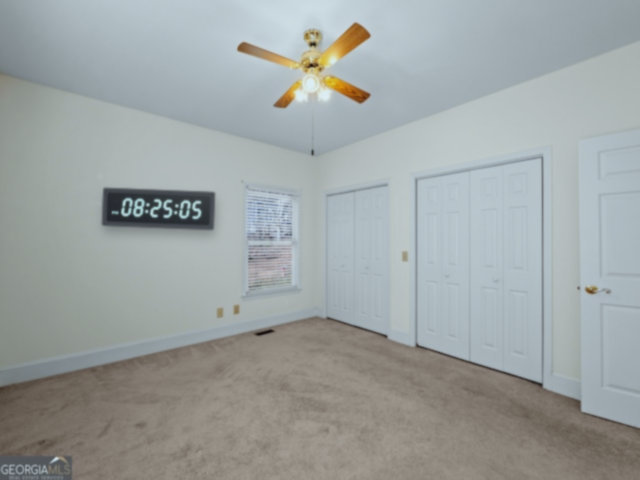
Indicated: 8 h 25 min 05 s
